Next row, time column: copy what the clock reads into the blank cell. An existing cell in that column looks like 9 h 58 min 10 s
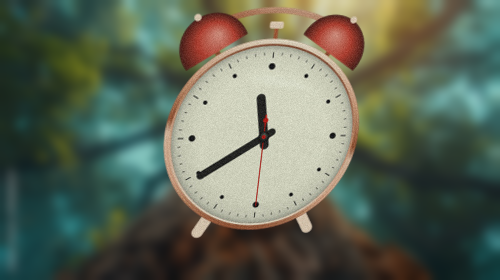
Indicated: 11 h 39 min 30 s
